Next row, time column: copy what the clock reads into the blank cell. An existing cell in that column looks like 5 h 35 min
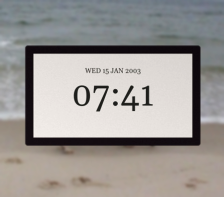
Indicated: 7 h 41 min
